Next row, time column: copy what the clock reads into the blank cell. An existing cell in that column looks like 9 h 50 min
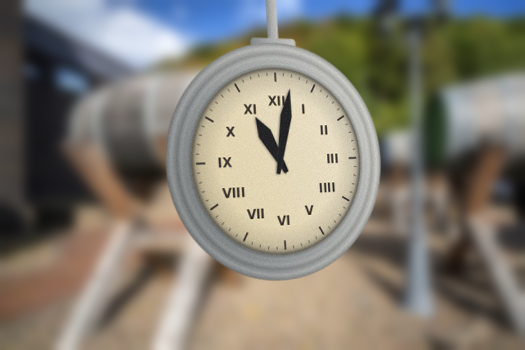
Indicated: 11 h 02 min
